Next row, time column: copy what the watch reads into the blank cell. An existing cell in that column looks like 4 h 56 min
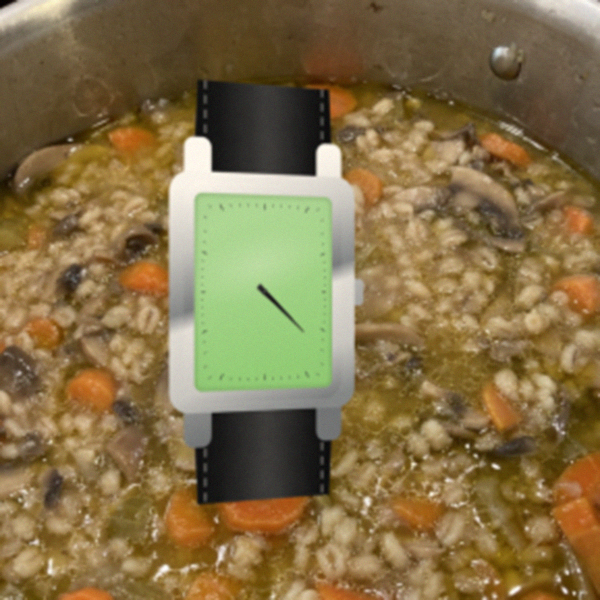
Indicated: 4 h 22 min
